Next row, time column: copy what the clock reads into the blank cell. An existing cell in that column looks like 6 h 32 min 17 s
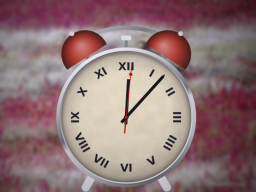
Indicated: 12 h 07 min 01 s
